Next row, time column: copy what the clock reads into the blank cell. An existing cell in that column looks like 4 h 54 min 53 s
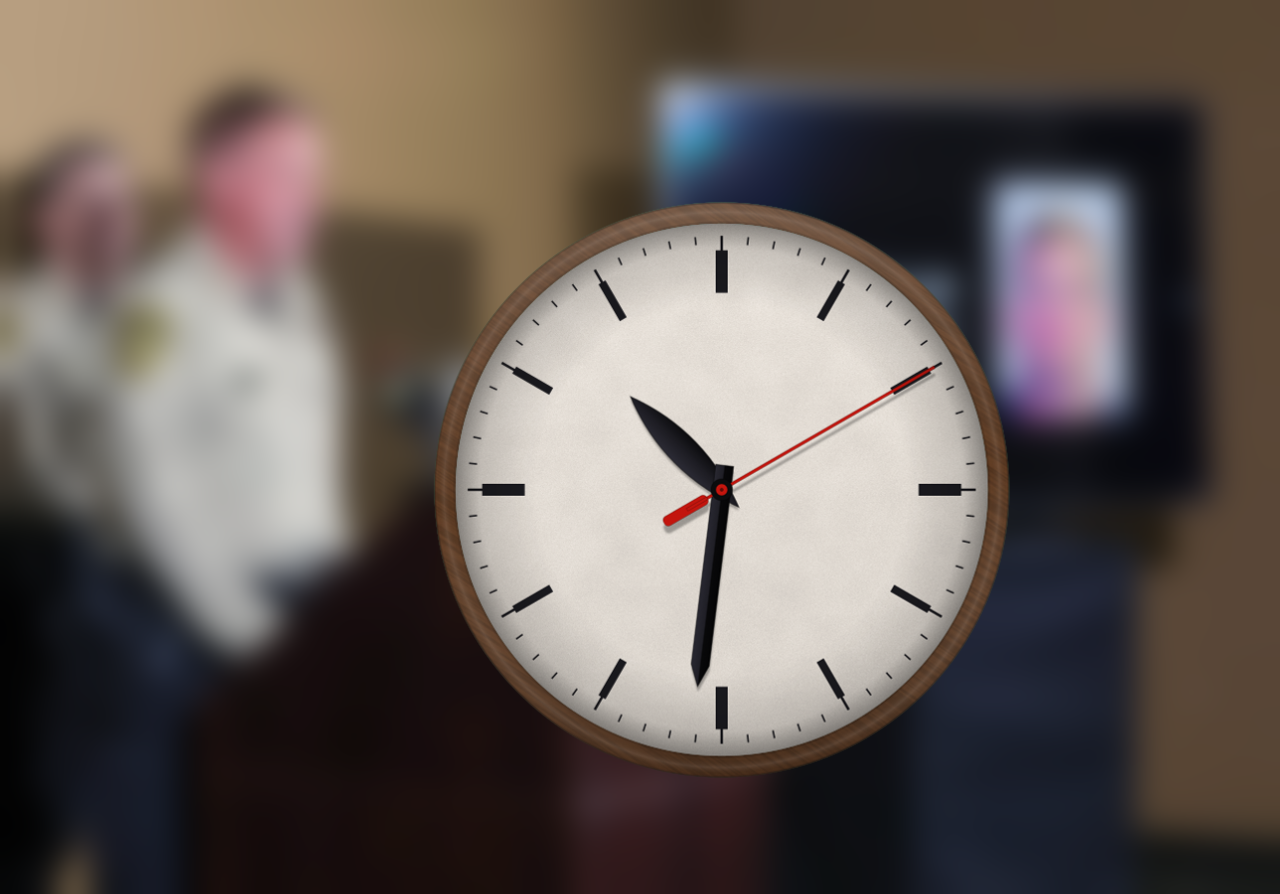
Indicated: 10 h 31 min 10 s
